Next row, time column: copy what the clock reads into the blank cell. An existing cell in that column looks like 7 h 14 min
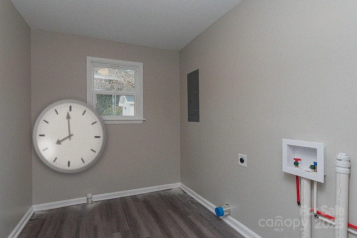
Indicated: 7 h 59 min
